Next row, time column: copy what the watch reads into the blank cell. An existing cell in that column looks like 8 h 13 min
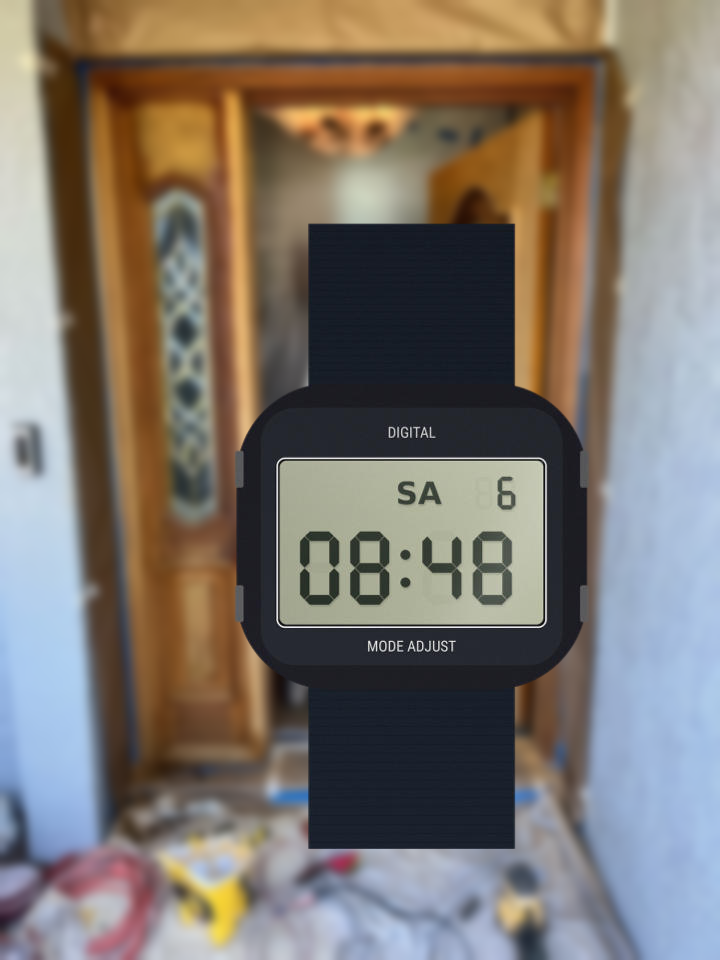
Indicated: 8 h 48 min
